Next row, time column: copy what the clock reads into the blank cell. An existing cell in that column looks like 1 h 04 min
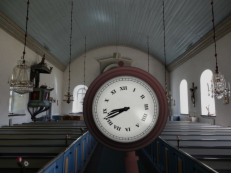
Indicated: 8 h 42 min
